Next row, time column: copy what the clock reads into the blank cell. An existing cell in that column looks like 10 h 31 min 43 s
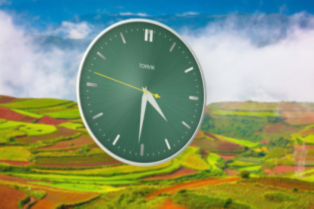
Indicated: 4 h 30 min 47 s
